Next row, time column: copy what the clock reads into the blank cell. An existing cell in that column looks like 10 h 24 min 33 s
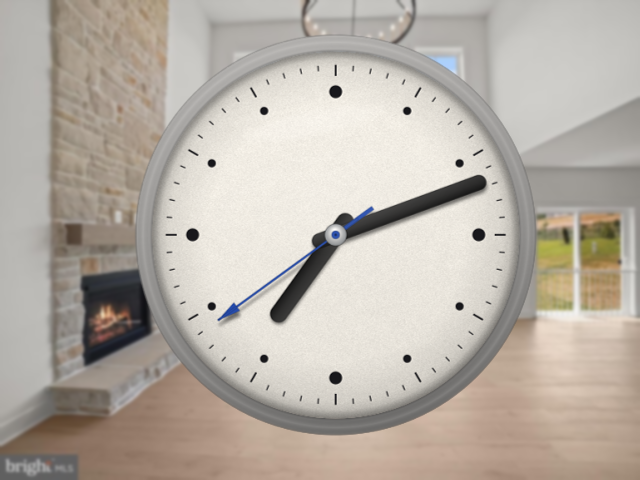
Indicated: 7 h 11 min 39 s
